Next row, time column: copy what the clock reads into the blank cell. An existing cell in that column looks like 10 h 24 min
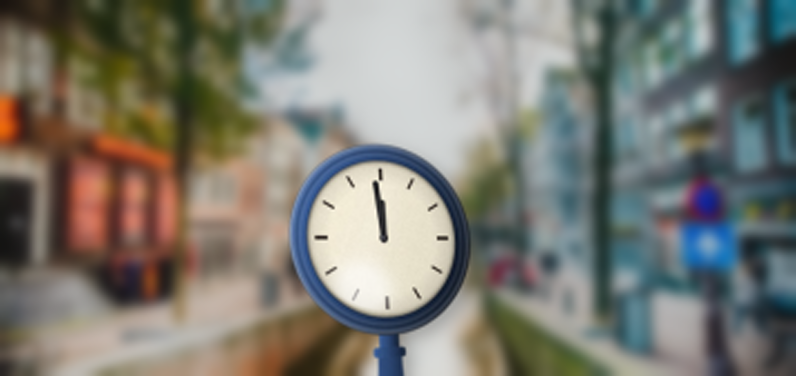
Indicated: 11 h 59 min
